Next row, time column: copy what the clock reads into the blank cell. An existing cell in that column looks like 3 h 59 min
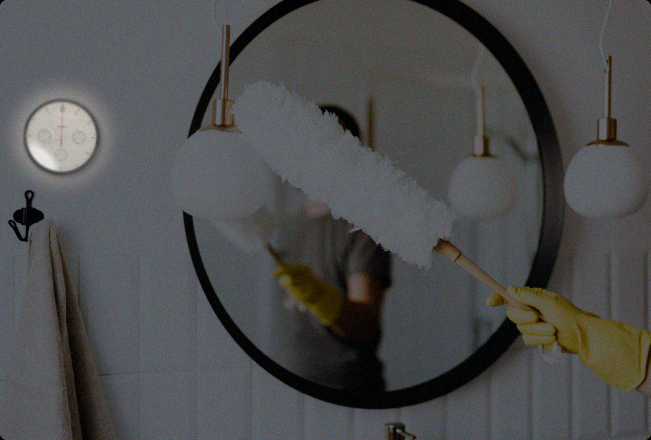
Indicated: 10 h 41 min
